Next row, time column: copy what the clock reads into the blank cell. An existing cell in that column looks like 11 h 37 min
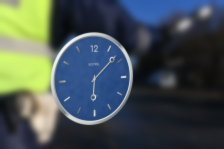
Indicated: 6 h 08 min
